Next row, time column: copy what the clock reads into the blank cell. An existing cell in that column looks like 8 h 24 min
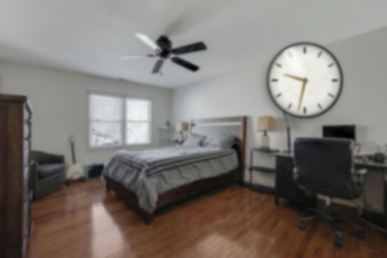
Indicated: 9 h 32 min
